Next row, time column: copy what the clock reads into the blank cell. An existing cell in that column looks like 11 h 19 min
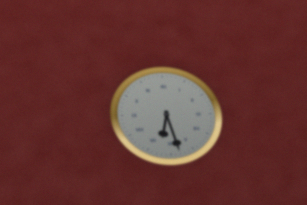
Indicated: 6 h 28 min
